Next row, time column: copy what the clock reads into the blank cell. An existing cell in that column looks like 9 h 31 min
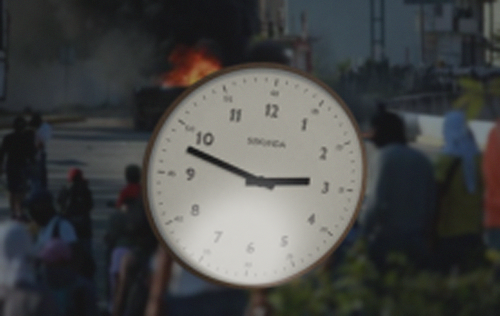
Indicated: 2 h 48 min
